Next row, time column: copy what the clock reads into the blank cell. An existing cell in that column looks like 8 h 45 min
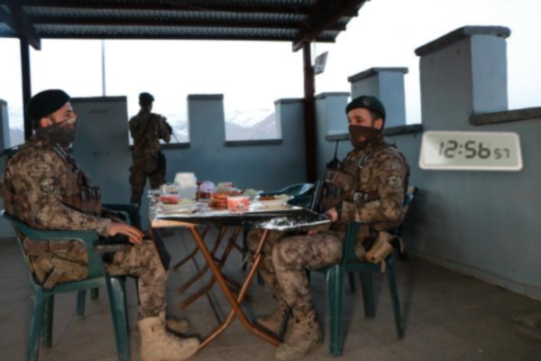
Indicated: 12 h 56 min
